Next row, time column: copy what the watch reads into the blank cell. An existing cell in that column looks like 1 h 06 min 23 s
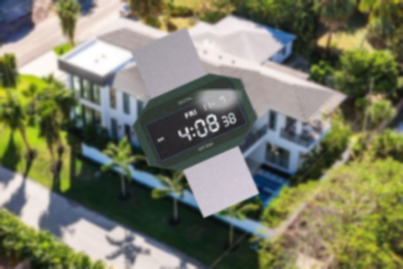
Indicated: 4 h 08 min 38 s
